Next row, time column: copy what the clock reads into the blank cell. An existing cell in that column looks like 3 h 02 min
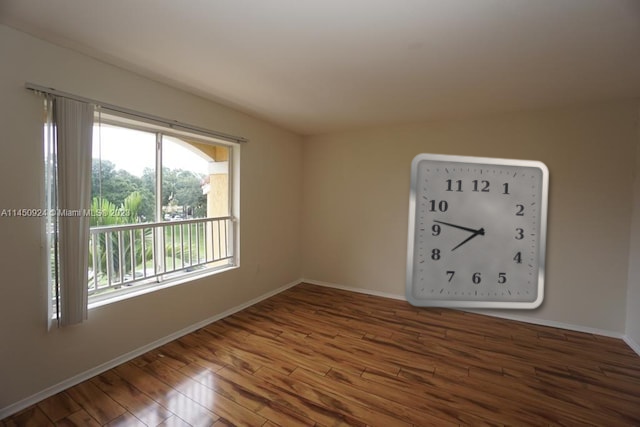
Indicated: 7 h 47 min
